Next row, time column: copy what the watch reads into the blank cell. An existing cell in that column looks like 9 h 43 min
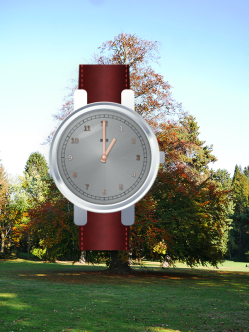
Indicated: 1 h 00 min
